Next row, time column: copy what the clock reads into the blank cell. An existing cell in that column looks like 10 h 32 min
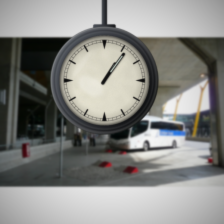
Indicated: 1 h 06 min
